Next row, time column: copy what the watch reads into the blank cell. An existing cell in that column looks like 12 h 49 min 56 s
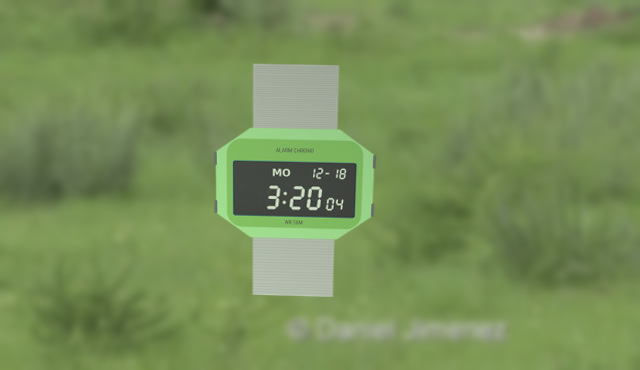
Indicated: 3 h 20 min 04 s
